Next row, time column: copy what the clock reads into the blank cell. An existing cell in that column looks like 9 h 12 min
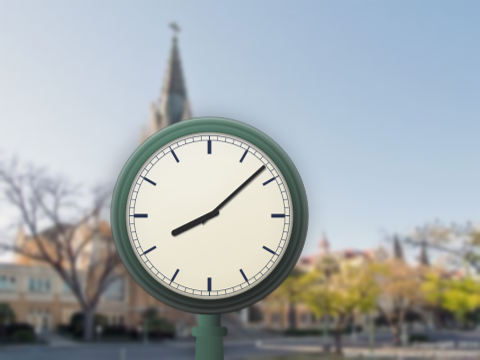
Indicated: 8 h 08 min
